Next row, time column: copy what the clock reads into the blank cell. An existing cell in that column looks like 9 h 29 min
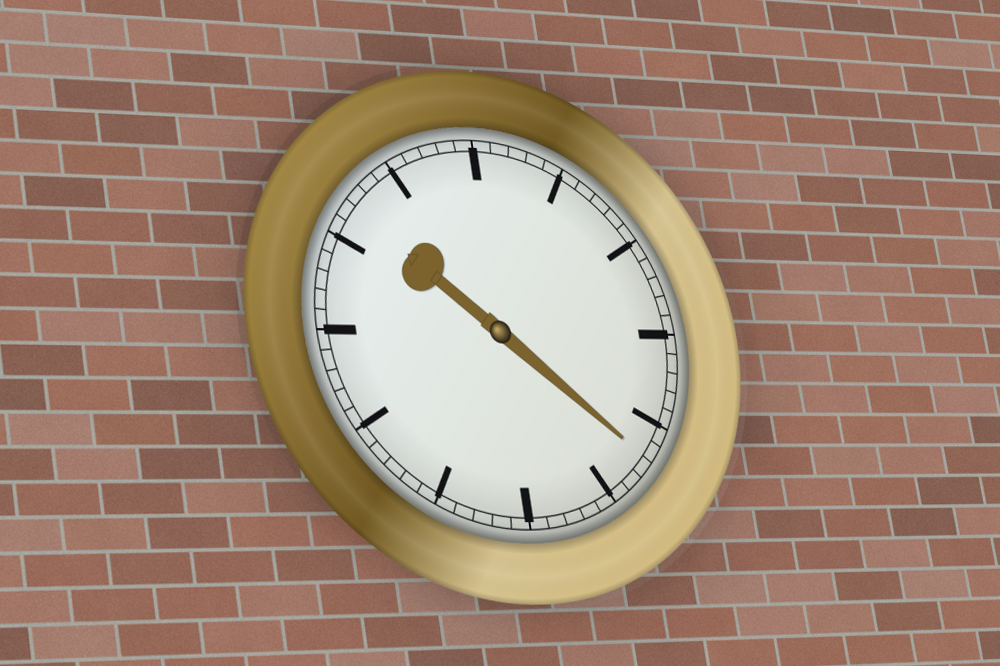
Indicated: 10 h 22 min
